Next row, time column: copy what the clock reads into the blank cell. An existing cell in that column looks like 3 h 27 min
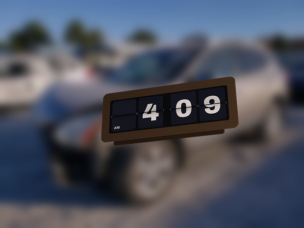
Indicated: 4 h 09 min
